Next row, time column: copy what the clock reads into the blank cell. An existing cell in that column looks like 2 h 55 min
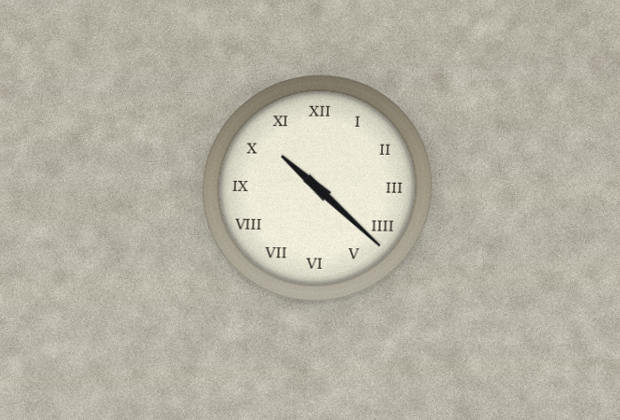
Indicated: 10 h 22 min
